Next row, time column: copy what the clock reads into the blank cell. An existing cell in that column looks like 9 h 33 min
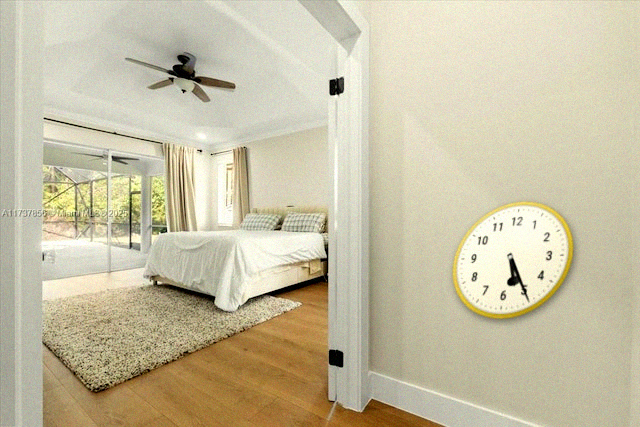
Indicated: 5 h 25 min
